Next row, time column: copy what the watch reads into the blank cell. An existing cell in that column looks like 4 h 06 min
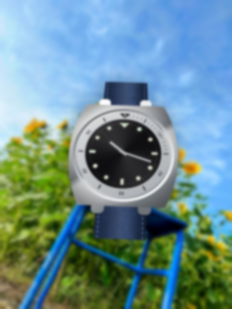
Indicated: 10 h 18 min
